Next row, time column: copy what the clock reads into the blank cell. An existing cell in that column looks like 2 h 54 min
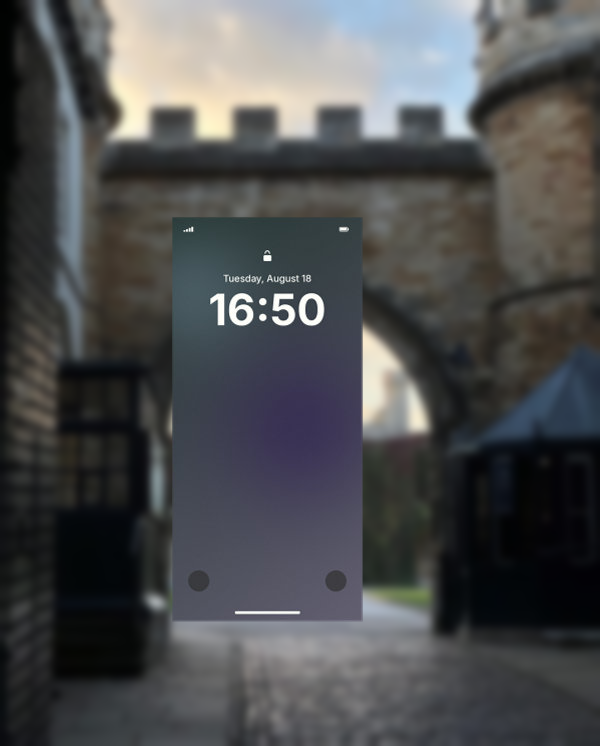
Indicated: 16 h 50 min
